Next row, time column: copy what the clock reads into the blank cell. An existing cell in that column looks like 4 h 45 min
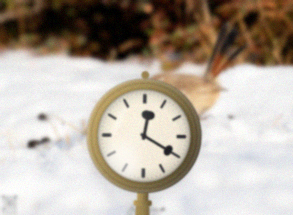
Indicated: 12 h 20 min
